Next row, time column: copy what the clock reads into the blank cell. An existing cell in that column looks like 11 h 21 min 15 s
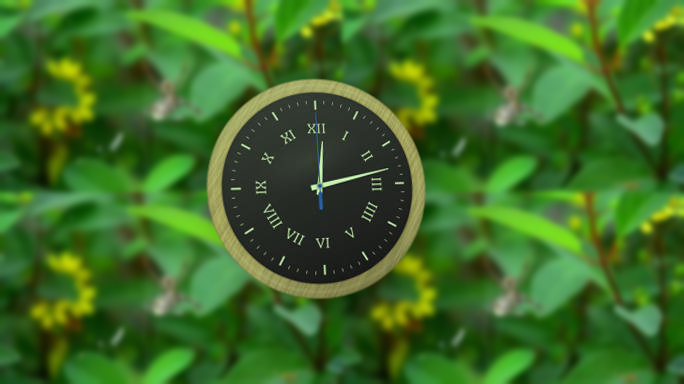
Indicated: 12 h 13 min 00 s
